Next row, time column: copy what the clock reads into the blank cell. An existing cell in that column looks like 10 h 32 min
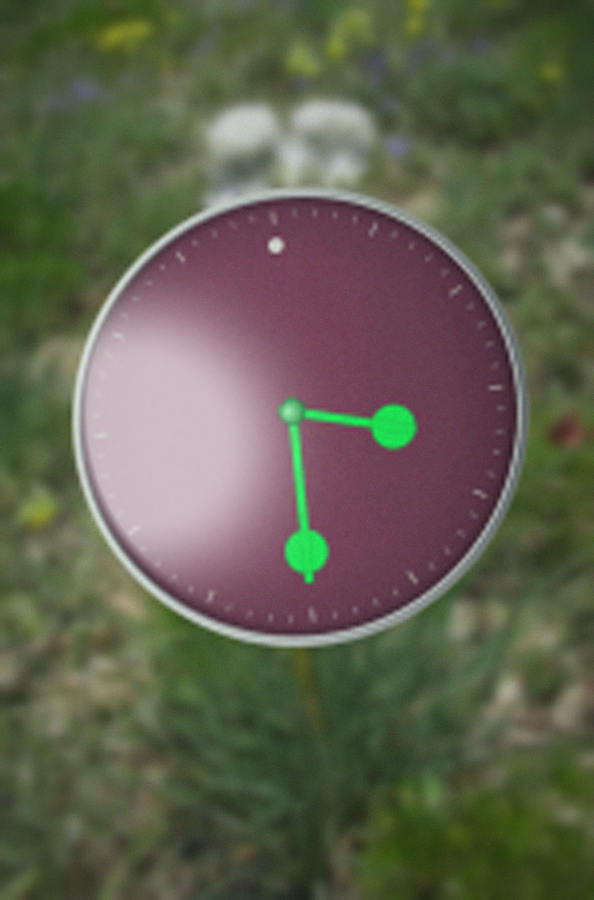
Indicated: 3 h 30 min
